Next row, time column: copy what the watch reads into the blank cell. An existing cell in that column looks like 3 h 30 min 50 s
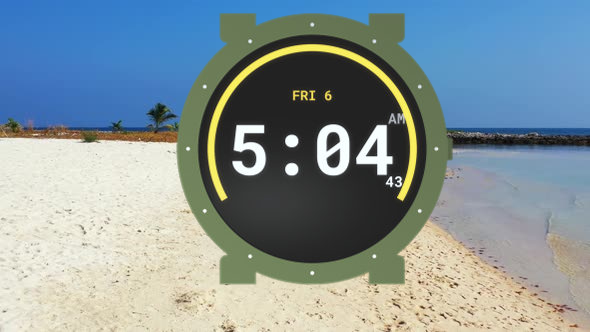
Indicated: 5 h 04 min 43 s
